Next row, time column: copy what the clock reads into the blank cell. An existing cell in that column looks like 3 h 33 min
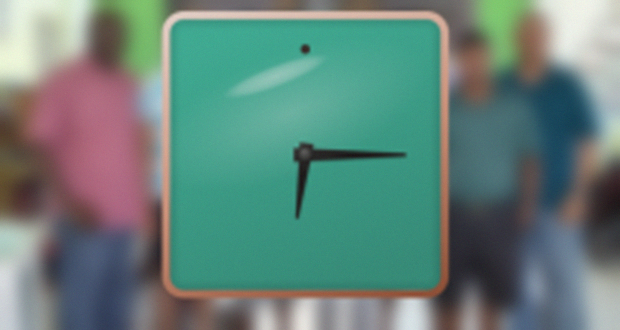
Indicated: 6 h 15 min
